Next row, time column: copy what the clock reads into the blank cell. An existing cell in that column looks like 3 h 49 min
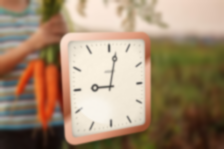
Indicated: 9 h 02 min
